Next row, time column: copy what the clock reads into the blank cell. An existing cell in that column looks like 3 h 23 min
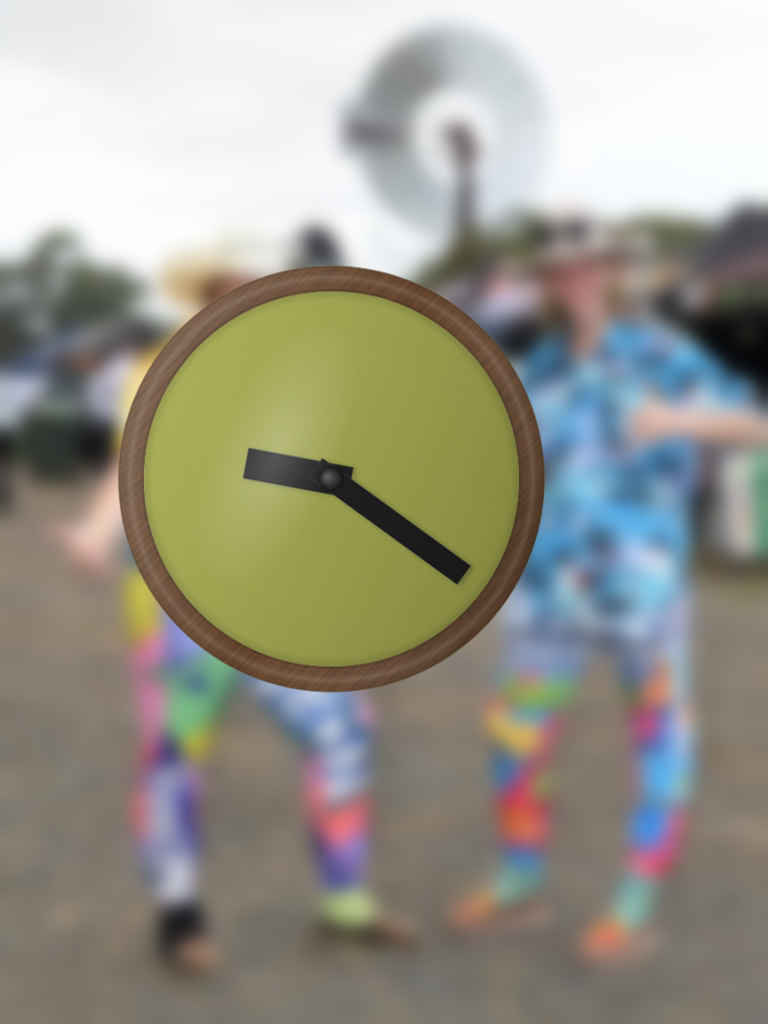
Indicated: 9 h 21 min
